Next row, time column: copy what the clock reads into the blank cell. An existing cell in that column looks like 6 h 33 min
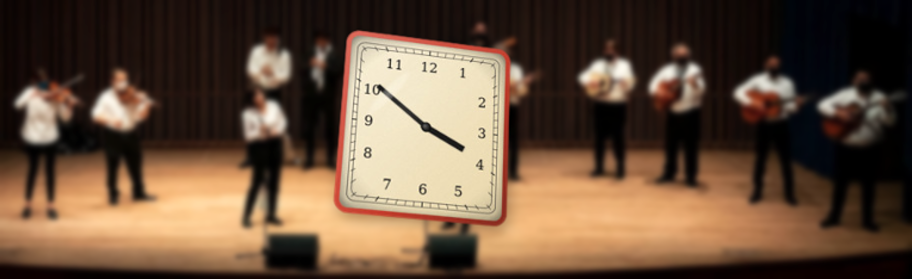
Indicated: 3 h 51 min
